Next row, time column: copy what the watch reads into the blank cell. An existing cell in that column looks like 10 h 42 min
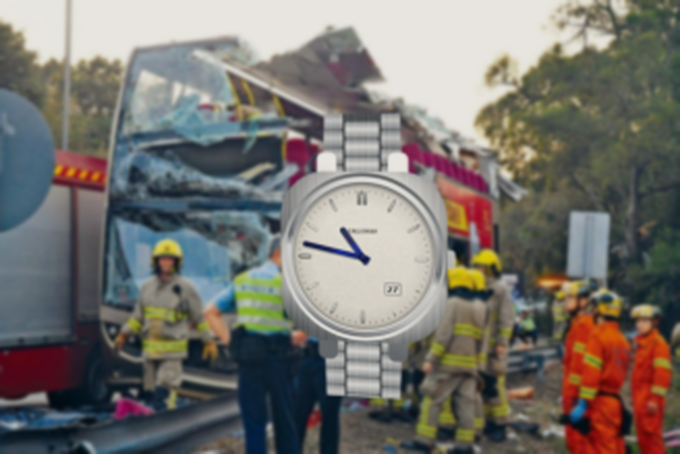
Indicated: 10 h 47 min
